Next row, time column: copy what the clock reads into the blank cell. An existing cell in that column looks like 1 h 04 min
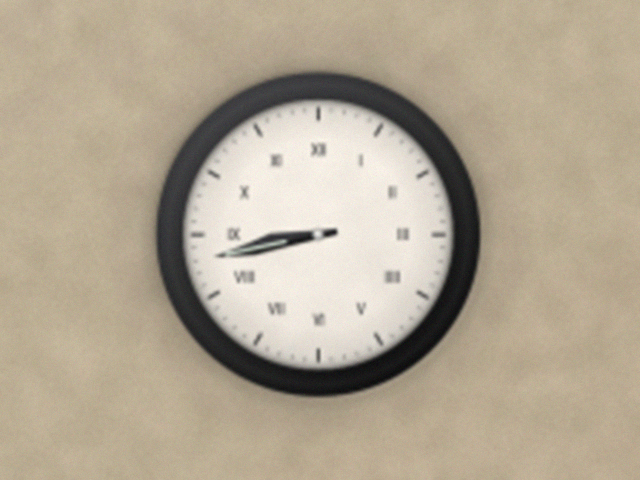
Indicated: 8 h 43 min
